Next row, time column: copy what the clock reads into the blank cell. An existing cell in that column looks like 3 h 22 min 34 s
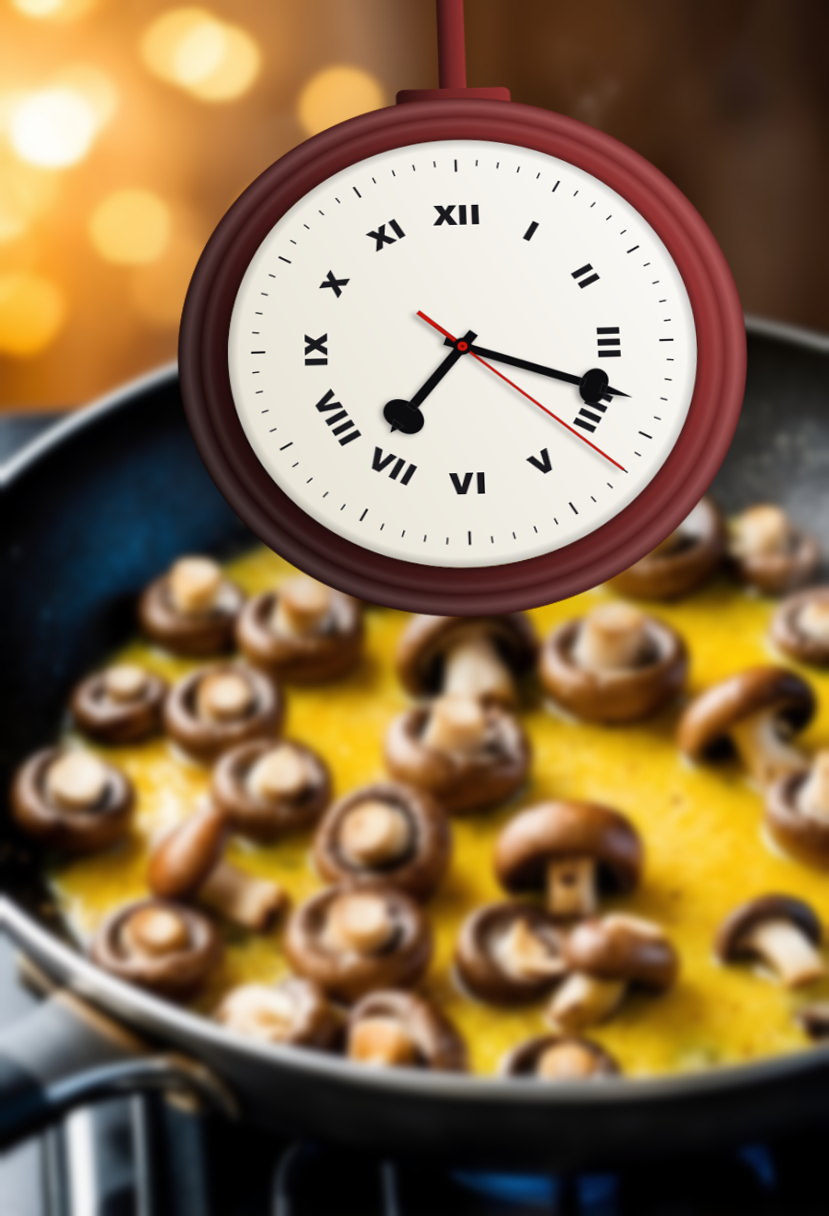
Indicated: 7 h 18 min 22 s
